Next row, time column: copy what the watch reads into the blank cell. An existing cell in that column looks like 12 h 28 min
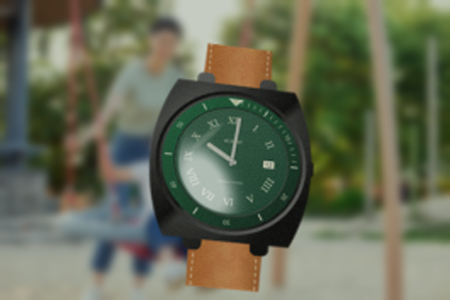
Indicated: 10 h 01 min
